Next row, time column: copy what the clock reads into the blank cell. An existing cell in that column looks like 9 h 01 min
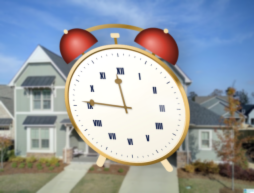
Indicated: 11 h 46 min
